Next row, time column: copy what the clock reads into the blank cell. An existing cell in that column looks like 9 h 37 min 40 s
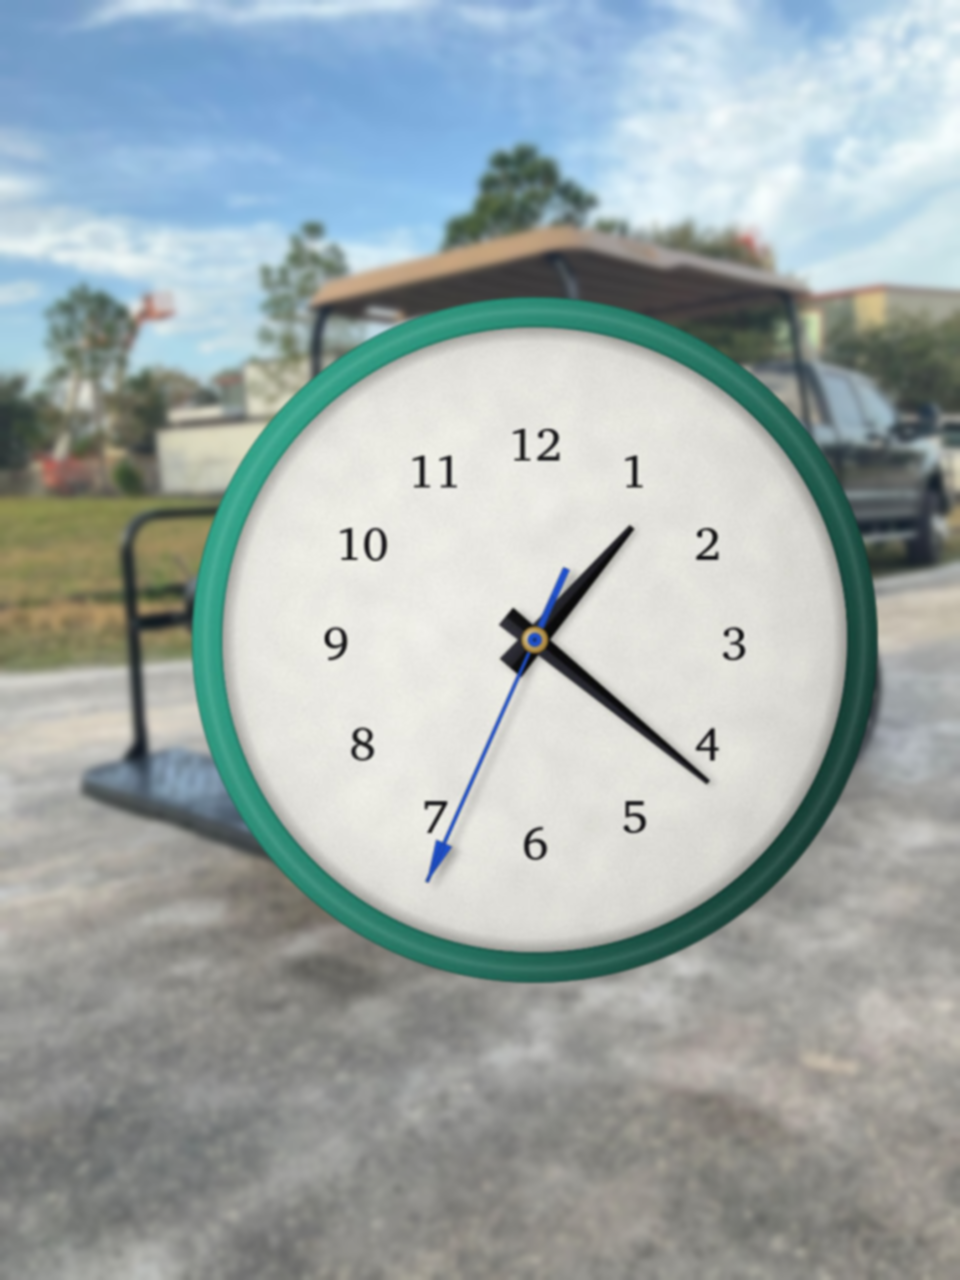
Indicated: 1 h 21 min 34 s
